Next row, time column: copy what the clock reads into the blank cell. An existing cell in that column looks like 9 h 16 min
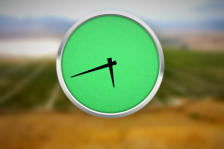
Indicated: 5 h 42 min
